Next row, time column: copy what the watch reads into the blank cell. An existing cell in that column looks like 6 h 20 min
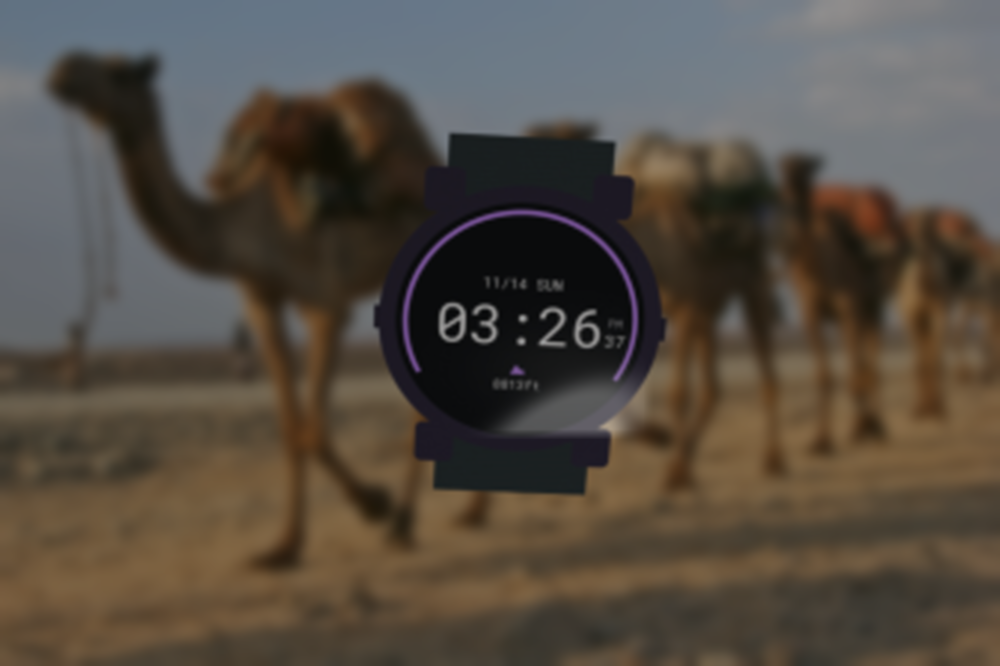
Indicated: 3 h 26 min
